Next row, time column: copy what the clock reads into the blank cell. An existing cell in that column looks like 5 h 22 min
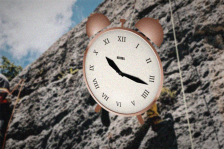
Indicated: 10 h 17 min
